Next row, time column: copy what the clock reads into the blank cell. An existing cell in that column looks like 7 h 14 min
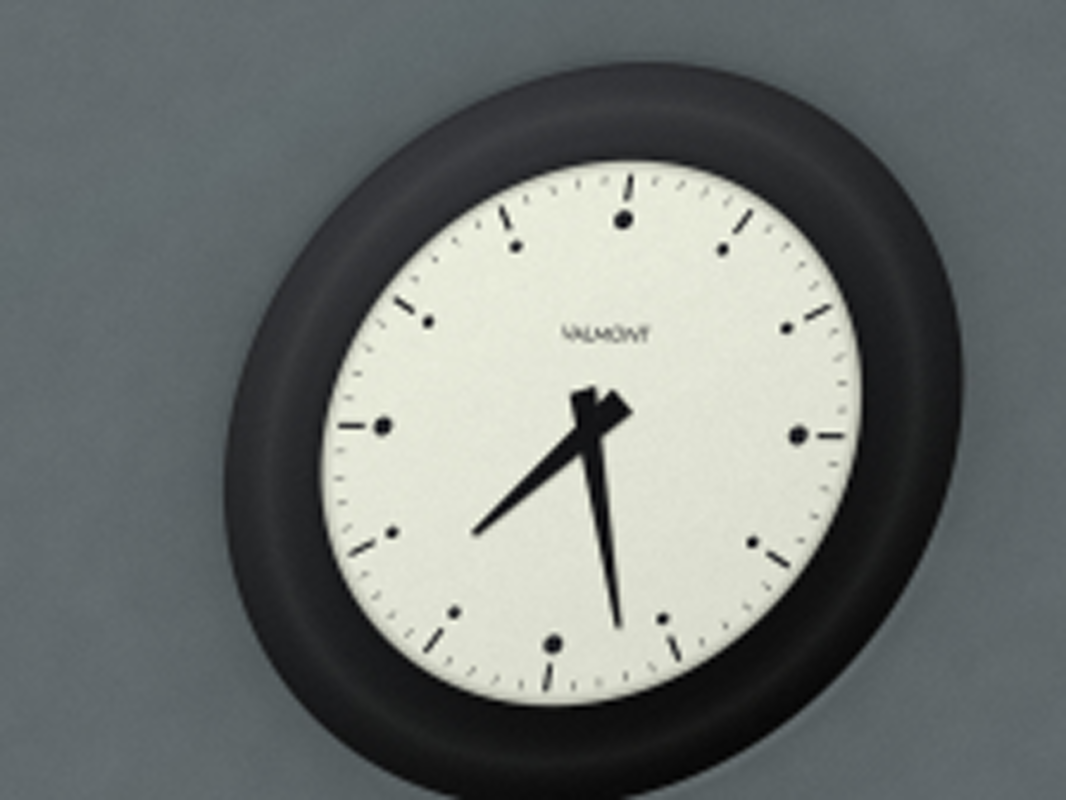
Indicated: 7 h 27 min
